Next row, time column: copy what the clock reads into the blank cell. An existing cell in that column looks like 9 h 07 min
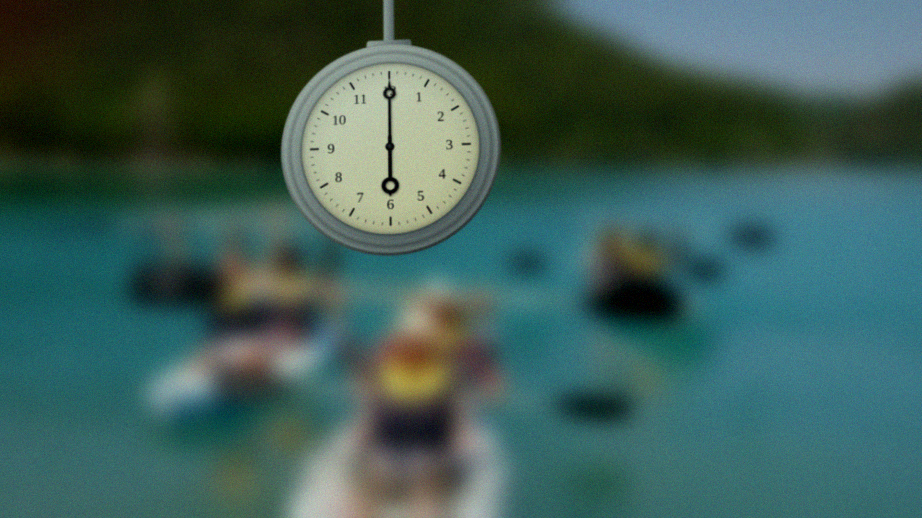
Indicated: 6 h 00 min
